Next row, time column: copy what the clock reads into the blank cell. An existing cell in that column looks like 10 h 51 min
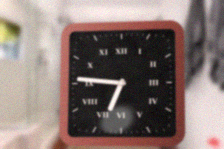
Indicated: 6 h 46 min
